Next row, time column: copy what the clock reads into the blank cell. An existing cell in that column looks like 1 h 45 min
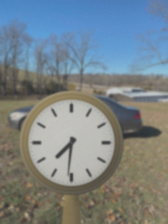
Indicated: 7 h 31 min
